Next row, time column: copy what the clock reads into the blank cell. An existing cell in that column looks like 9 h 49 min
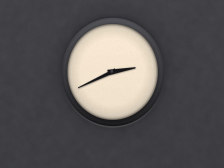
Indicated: 2 h 41 min
